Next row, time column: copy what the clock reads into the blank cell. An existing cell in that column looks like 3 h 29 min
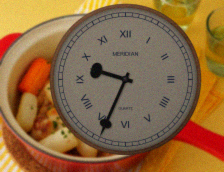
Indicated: 9 h 34 min
